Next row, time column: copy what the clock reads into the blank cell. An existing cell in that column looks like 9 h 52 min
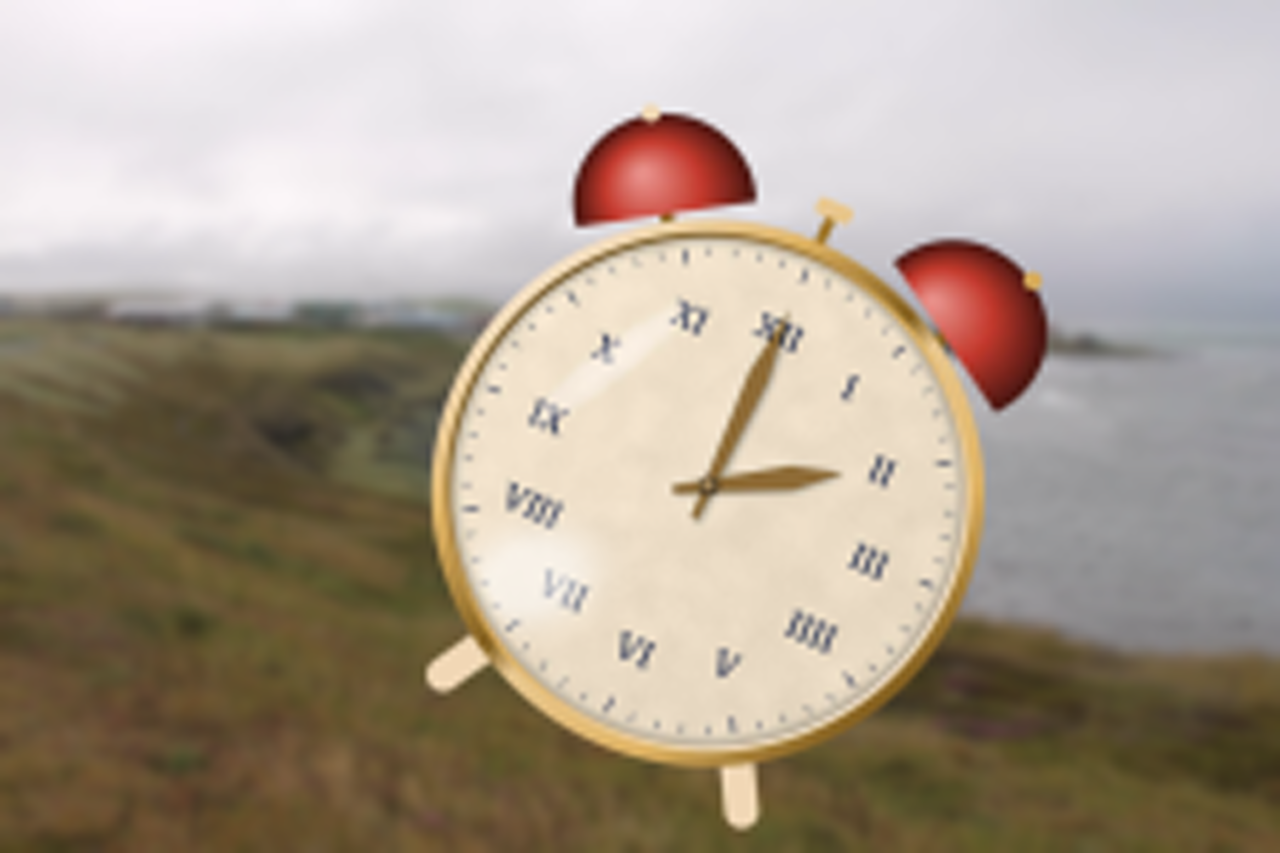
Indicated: 2 h 00 min
